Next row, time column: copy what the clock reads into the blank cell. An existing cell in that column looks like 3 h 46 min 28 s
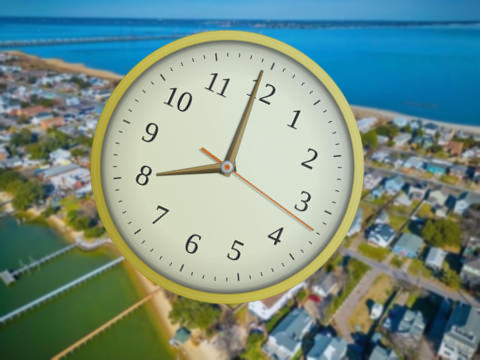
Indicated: 7 h 59 min 17 s
